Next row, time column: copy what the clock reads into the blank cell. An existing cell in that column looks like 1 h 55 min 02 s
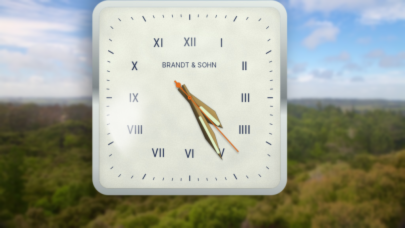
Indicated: 4 h 25 min 23 s
